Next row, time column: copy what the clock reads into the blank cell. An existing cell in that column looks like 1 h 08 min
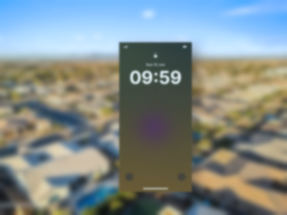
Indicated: 9 h 59 min
